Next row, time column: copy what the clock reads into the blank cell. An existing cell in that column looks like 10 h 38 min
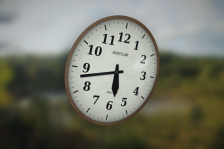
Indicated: 5 h 43 min
